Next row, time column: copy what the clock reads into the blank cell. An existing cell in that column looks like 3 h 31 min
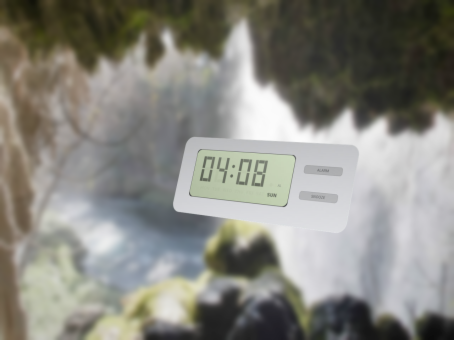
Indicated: 4 h 08 min
